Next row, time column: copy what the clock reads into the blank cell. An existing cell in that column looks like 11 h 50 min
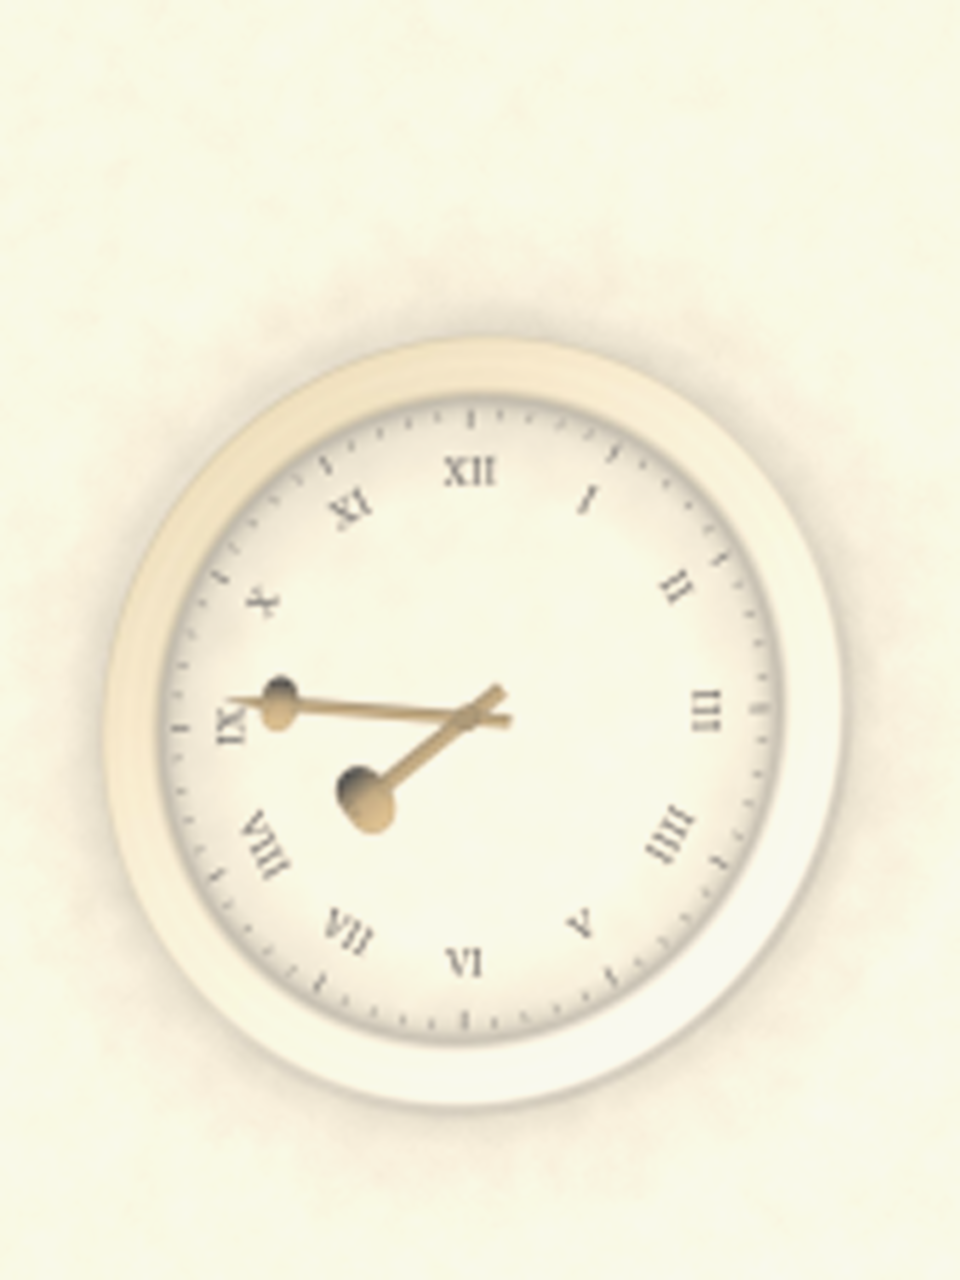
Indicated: 7 h 46 min
